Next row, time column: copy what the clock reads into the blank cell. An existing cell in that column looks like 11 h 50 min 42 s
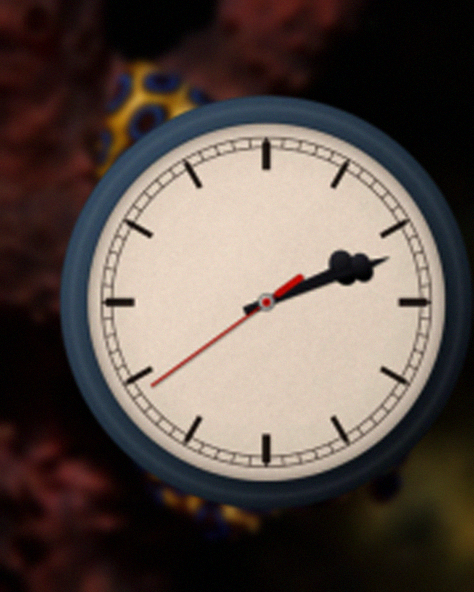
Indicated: 2 h 11 min 39 s
